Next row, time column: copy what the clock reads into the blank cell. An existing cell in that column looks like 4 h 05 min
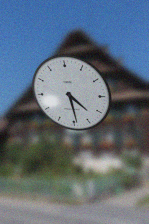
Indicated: 4 h 29 min
